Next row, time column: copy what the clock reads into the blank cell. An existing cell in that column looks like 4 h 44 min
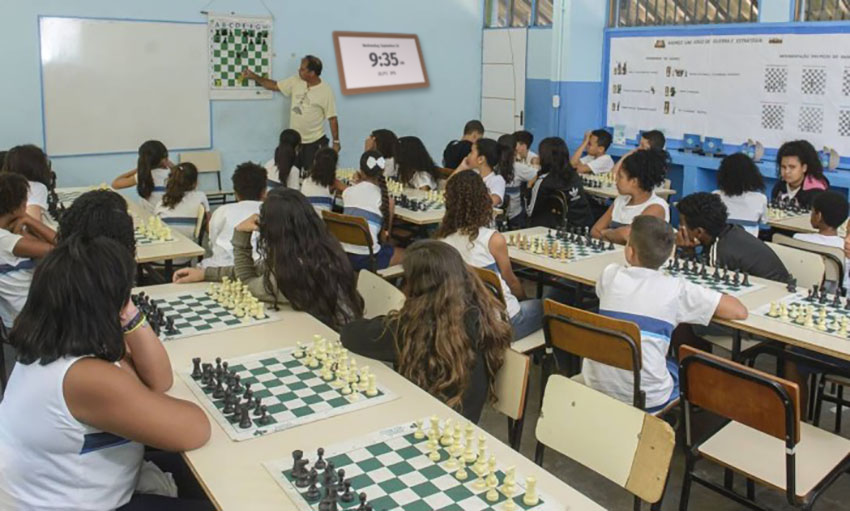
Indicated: 9 h 35 min
